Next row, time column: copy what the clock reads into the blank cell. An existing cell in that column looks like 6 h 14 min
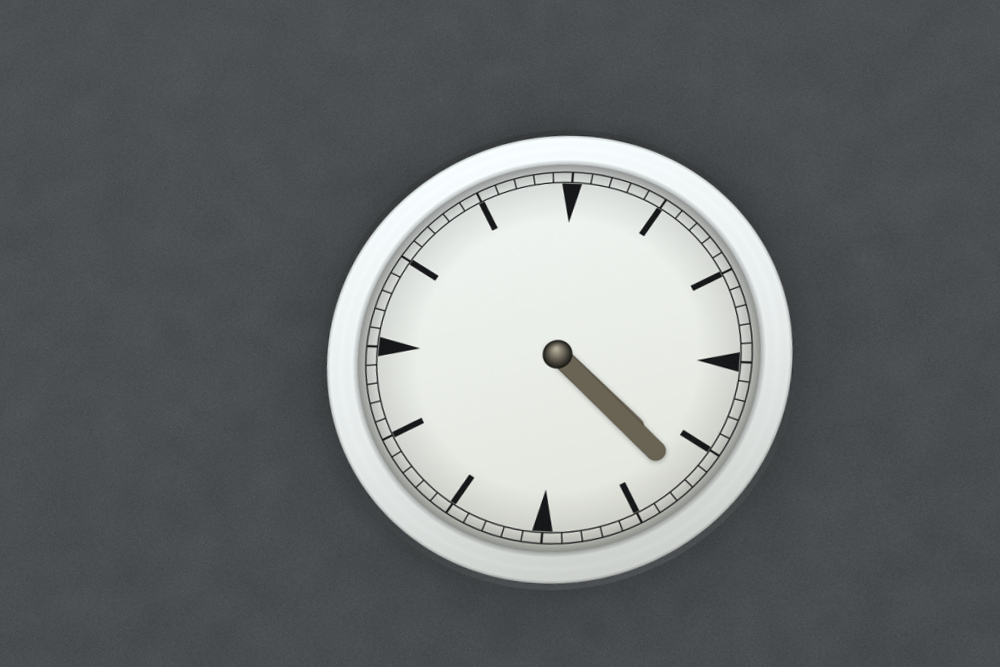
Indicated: 4 h 22 min
